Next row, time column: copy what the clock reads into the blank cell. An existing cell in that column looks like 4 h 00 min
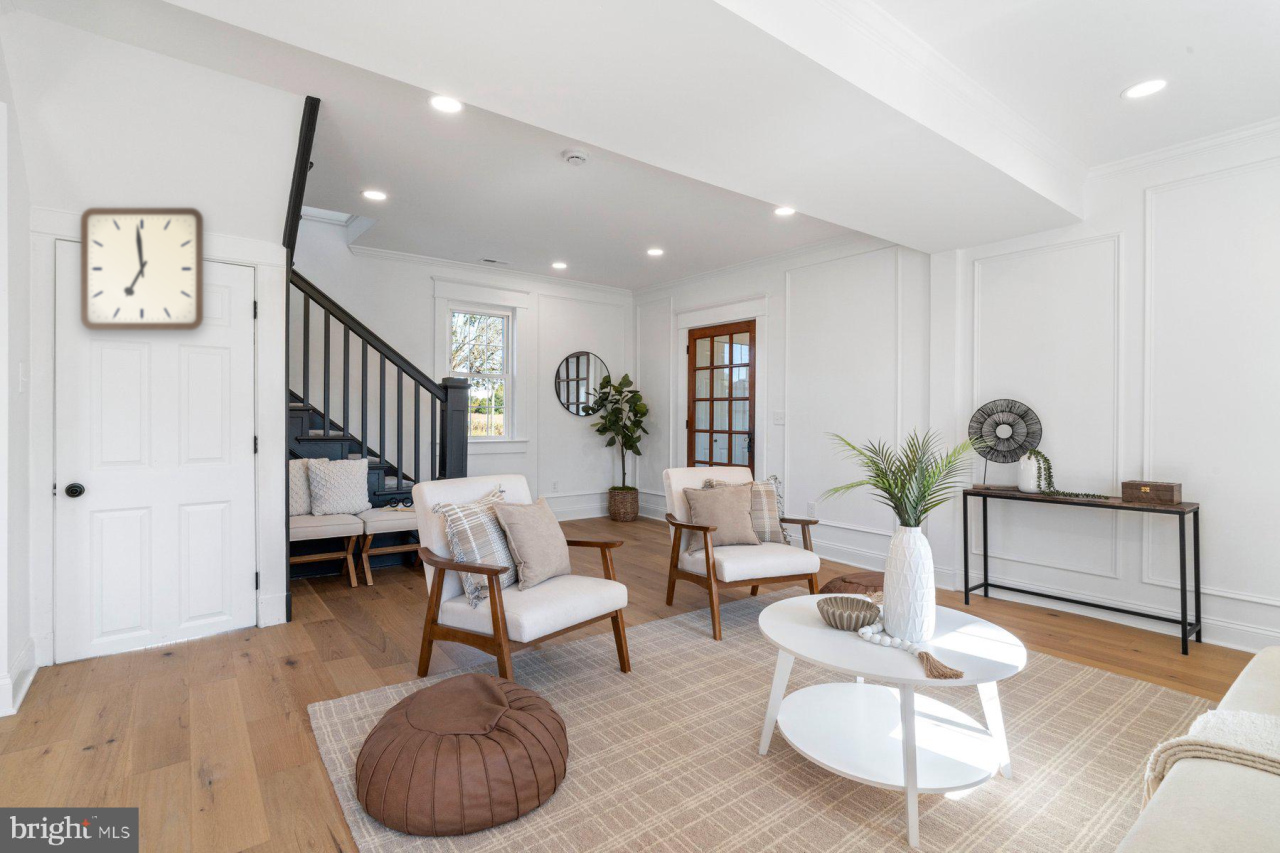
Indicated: 6 h 59 min
